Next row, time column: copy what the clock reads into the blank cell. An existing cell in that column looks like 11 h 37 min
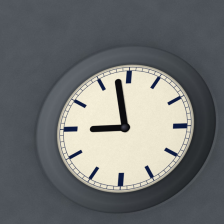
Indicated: 8 h 58 min
